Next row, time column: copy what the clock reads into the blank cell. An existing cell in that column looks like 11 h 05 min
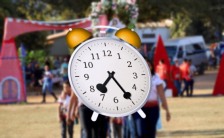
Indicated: 7 h 25 min
